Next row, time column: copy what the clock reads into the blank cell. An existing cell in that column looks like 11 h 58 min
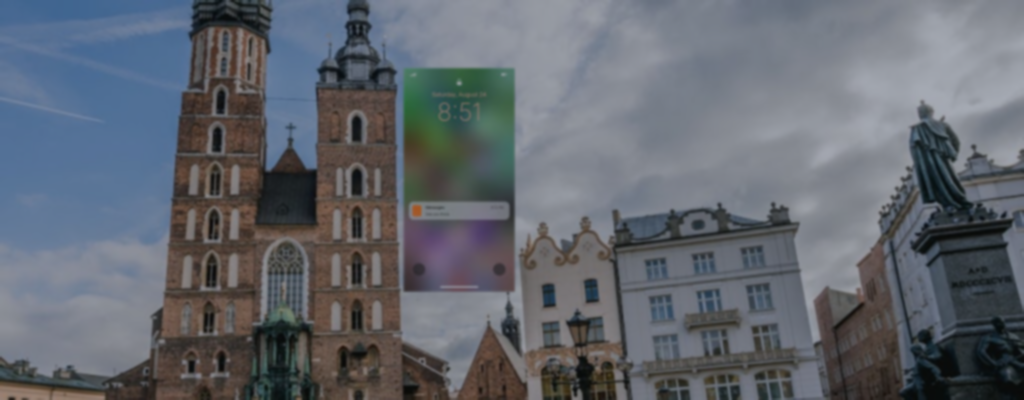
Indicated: 8 h 51 min
